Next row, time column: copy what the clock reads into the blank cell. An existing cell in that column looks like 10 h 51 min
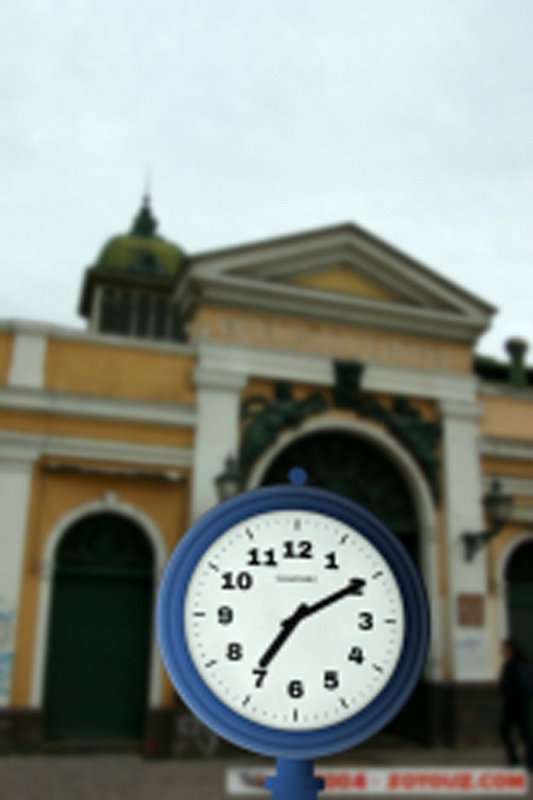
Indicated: 7 h 10 min
